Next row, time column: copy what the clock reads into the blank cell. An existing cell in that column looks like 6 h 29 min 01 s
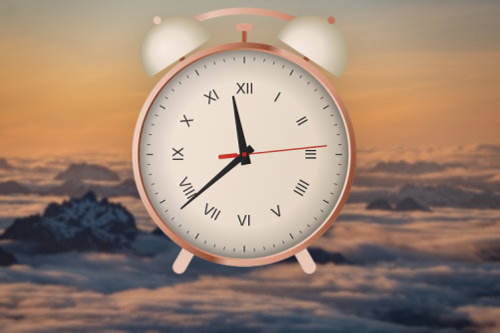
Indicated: 11 h 38 min 14 s
